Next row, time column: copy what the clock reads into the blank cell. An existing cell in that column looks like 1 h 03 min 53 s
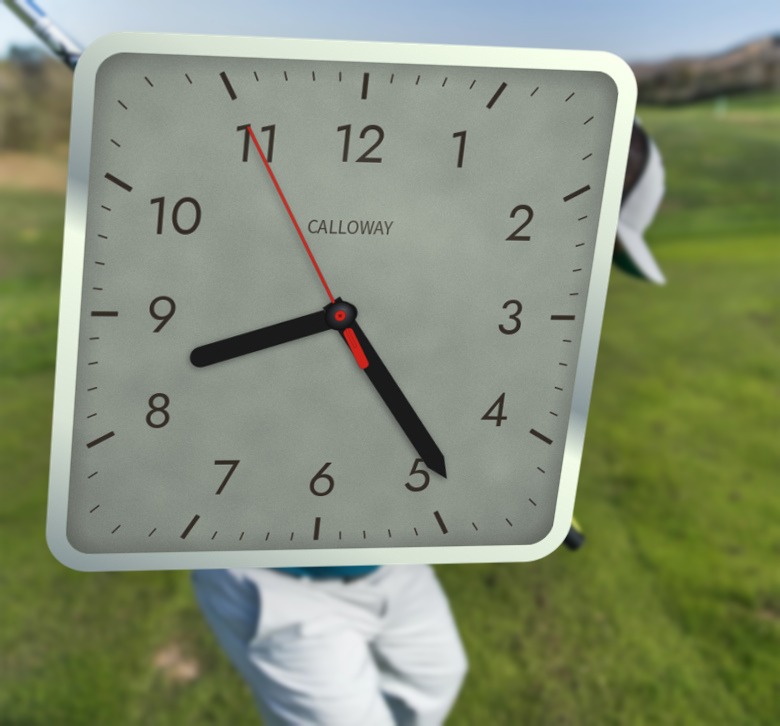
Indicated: 8 h 23 min 55 s
